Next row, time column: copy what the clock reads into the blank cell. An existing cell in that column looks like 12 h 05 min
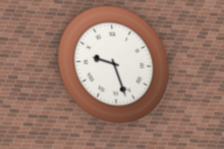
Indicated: 9 h 27 min
